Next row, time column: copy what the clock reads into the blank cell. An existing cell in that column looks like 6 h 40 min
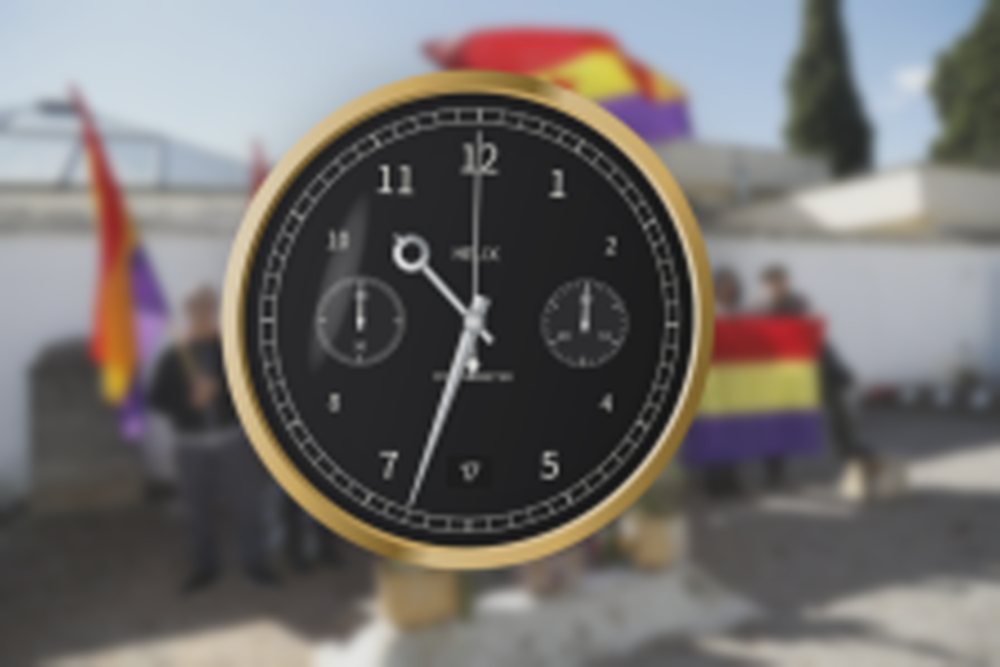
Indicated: 10 h 33 min
